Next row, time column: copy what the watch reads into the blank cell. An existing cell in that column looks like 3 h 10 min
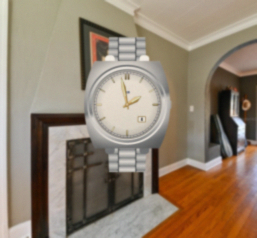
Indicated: 1 h 58 min
